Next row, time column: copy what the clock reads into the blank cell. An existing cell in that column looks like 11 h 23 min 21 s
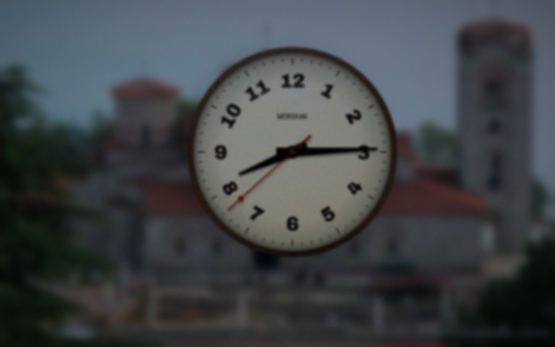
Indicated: 8 h 14 min 38 s
